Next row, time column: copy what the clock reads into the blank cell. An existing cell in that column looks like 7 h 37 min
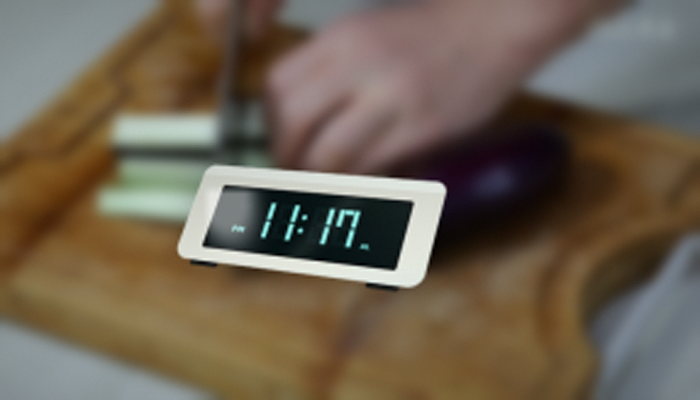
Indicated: 11 h 17 min
